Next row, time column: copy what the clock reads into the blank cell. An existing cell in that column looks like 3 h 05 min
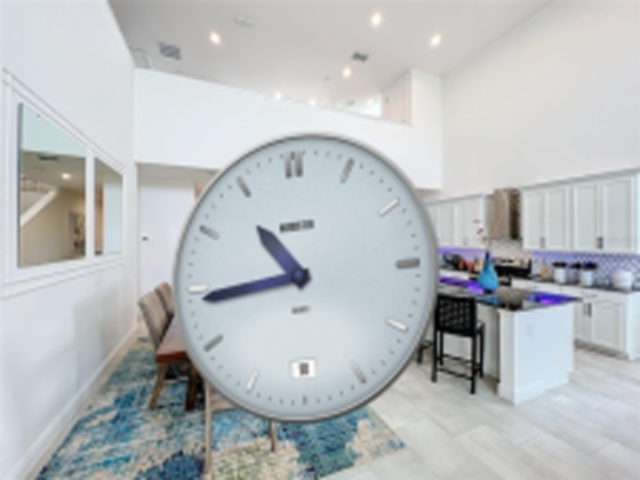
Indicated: 10 h 44 min
